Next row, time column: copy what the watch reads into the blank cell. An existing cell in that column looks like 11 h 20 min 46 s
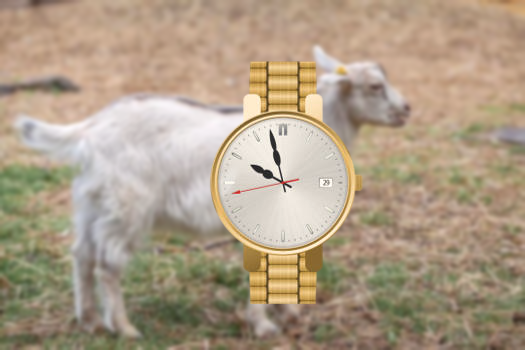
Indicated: 9 h 57 min 43 s
